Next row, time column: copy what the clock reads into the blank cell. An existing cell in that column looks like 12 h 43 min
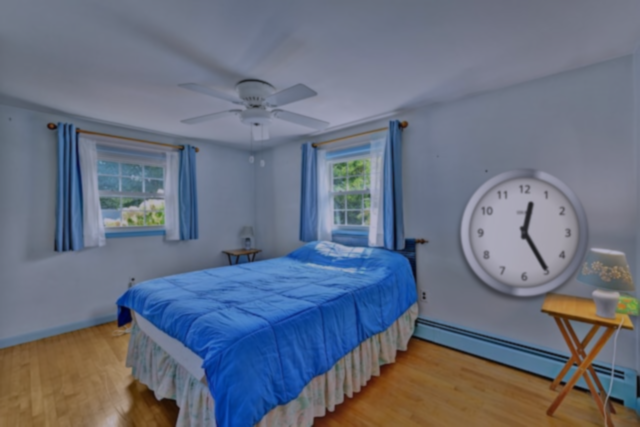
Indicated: 12 h 25 min
